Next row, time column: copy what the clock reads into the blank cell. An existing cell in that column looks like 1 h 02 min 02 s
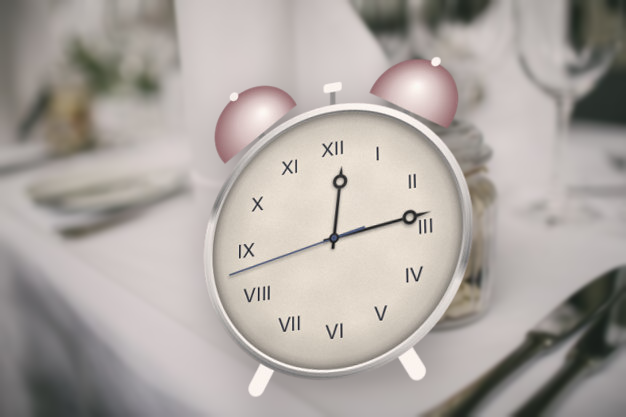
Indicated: 12 h 13 min 43 s
